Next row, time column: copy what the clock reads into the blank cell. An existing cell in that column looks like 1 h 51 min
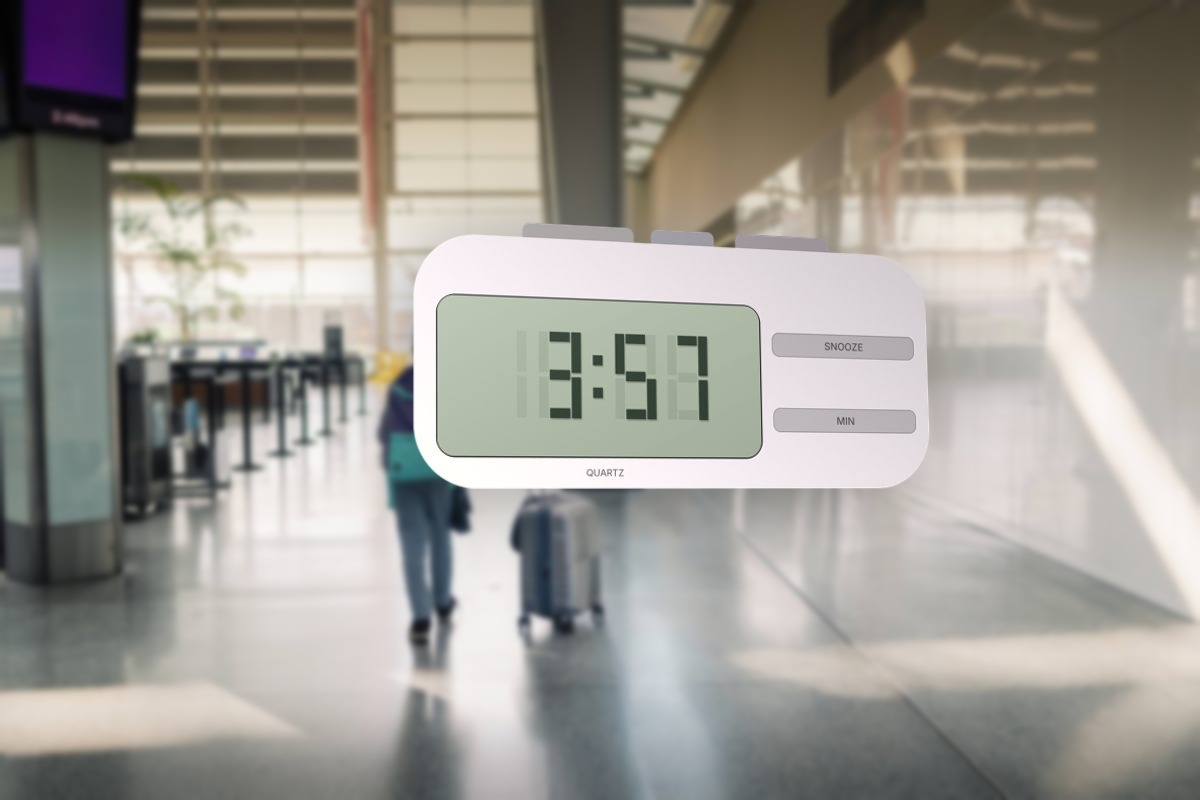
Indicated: 3 h 57 min
